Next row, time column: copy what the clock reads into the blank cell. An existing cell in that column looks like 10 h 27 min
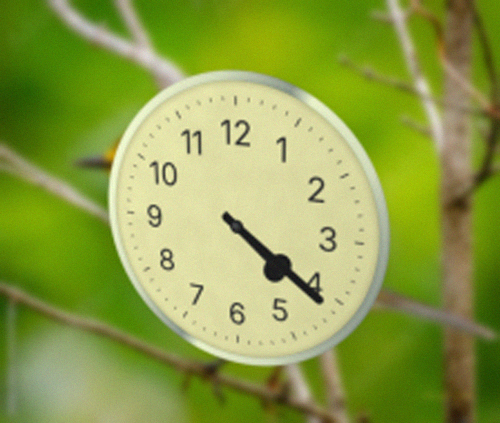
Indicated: 4 h 21 min
